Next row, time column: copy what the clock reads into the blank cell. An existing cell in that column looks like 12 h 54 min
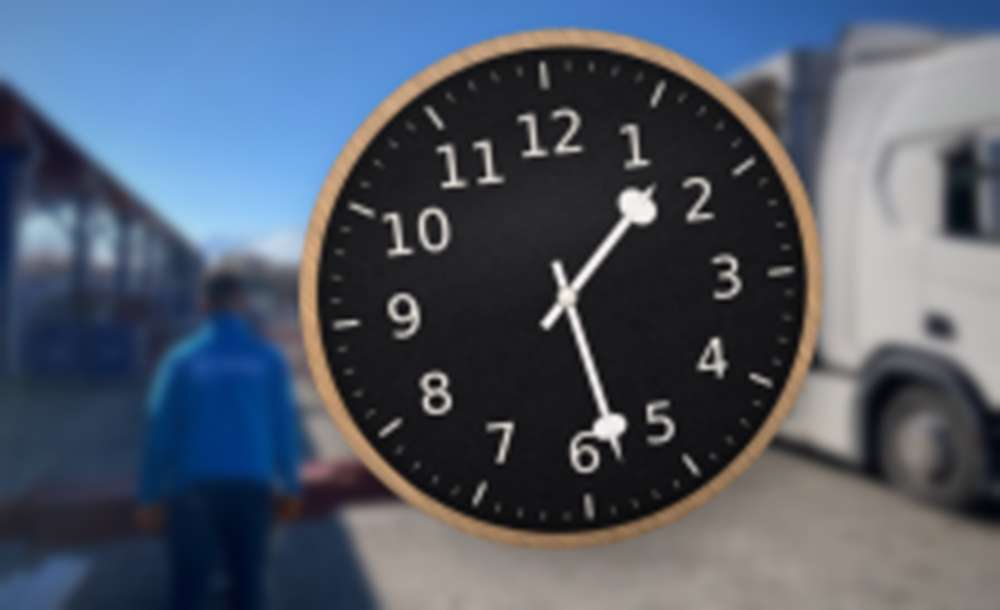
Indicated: 1 h 28 min
